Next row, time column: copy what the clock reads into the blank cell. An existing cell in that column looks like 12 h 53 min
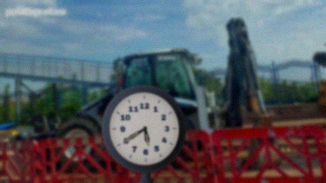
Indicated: 5 h 40 min
